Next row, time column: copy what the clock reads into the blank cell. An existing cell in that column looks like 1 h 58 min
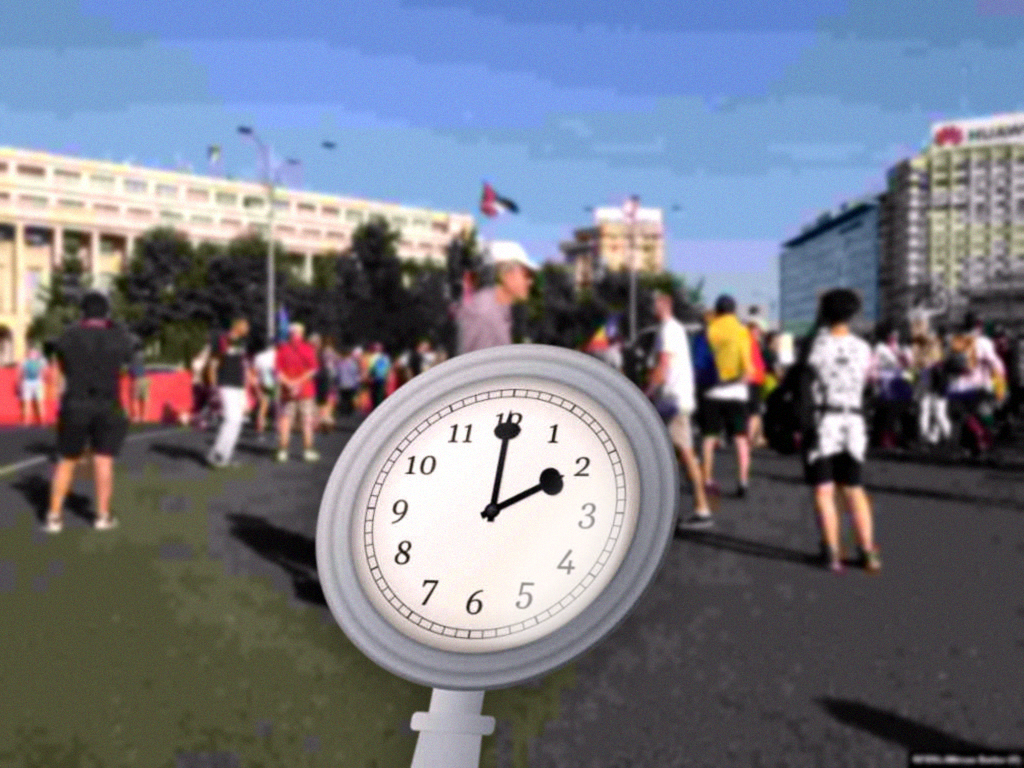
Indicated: 2 h 00 min
